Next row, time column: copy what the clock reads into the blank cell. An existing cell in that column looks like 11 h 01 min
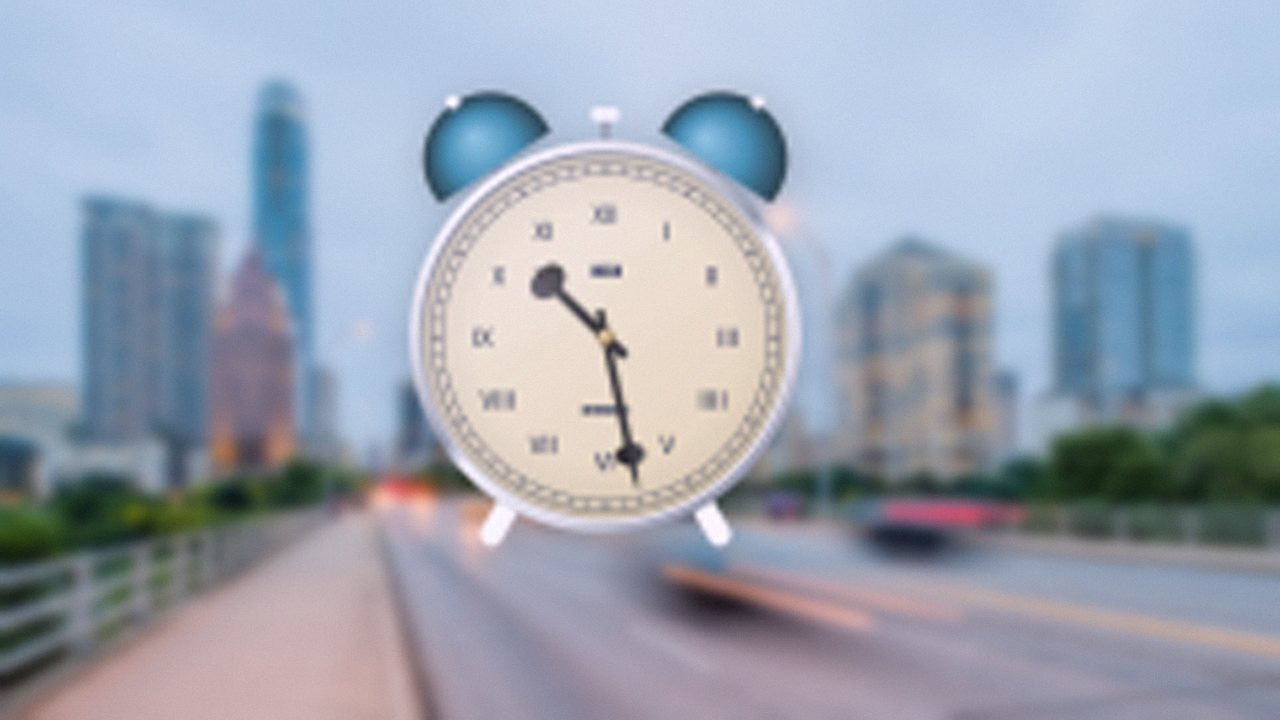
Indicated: 10 h 28 min
